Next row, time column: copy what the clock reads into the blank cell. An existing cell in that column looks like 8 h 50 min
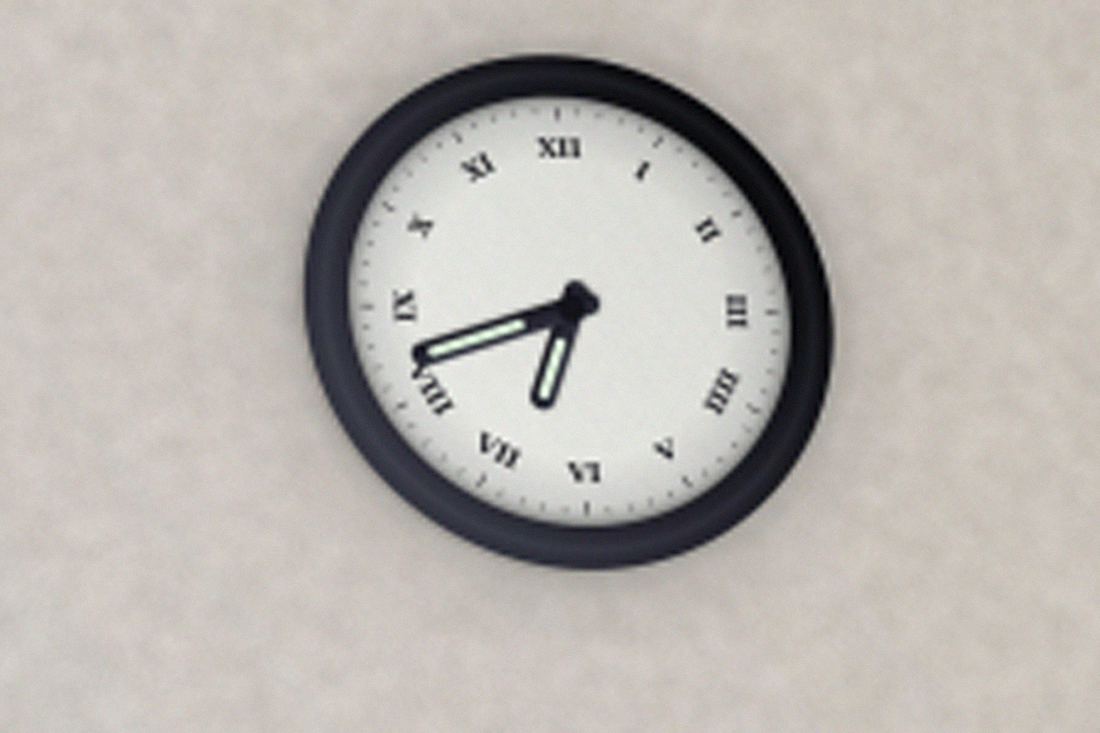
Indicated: 6 h 42 min
